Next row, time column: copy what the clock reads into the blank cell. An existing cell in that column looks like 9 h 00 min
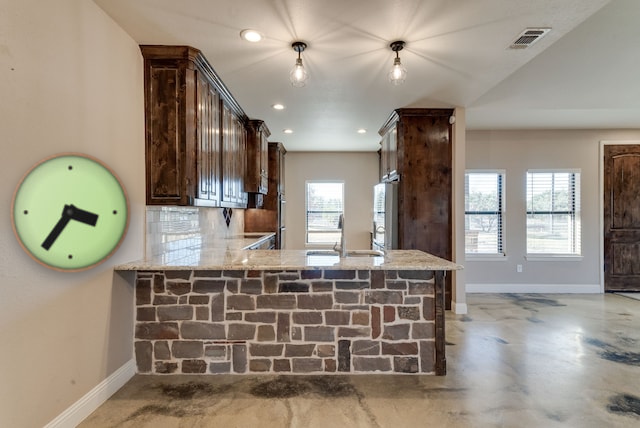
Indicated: 3 h 36 min
